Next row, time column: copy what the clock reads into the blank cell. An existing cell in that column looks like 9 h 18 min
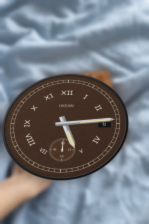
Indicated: 5 h 14 min
